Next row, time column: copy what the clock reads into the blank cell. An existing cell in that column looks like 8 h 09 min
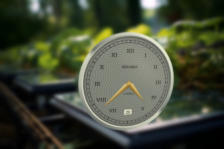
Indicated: 4 h 38 min
